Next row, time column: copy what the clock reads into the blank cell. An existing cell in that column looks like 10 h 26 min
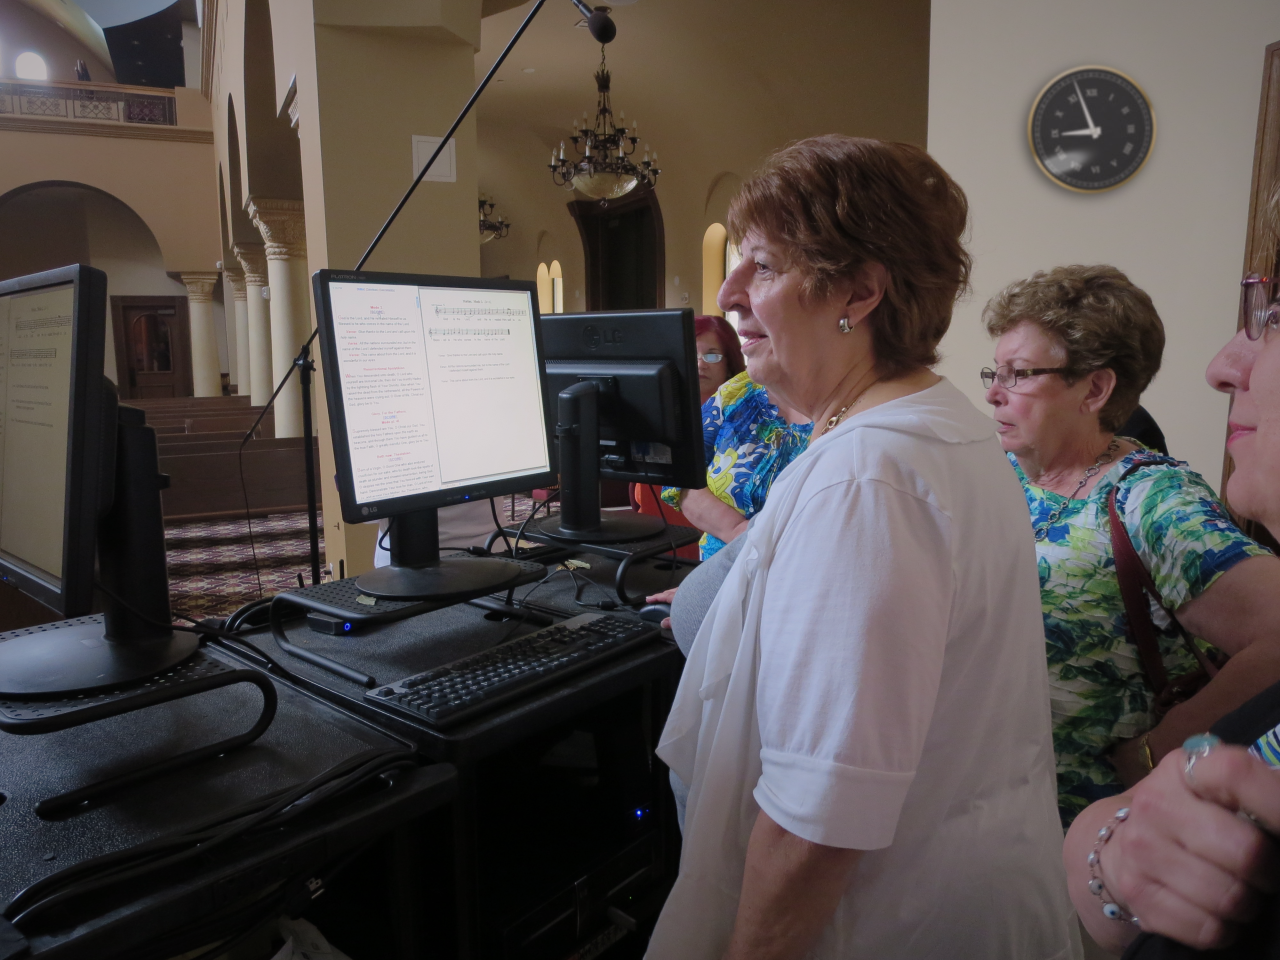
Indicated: 8 h 57 min
